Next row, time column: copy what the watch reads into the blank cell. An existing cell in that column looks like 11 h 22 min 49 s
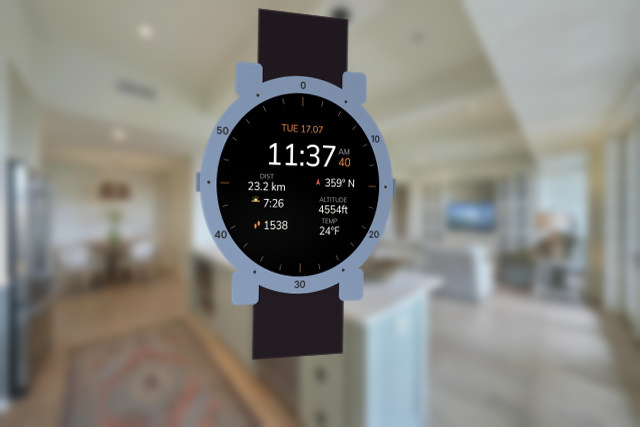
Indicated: 11 h 37 min 40 s
